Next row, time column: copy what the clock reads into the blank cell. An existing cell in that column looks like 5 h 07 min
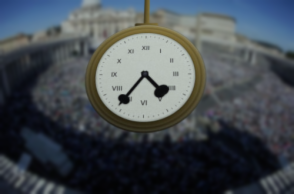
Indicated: 4 h 36 min
